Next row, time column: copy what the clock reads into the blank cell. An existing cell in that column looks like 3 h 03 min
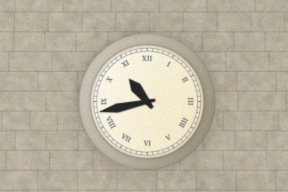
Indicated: 10 h 43 min
